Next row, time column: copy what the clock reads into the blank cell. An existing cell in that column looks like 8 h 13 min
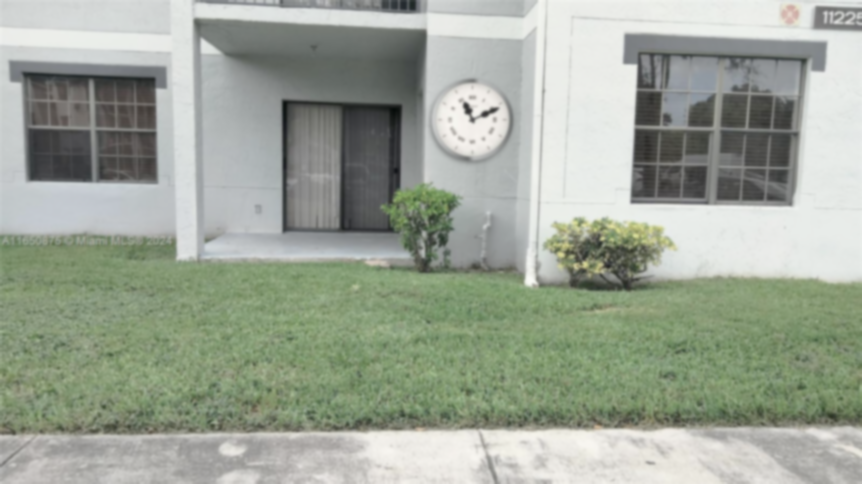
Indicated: 11 h 11 min
